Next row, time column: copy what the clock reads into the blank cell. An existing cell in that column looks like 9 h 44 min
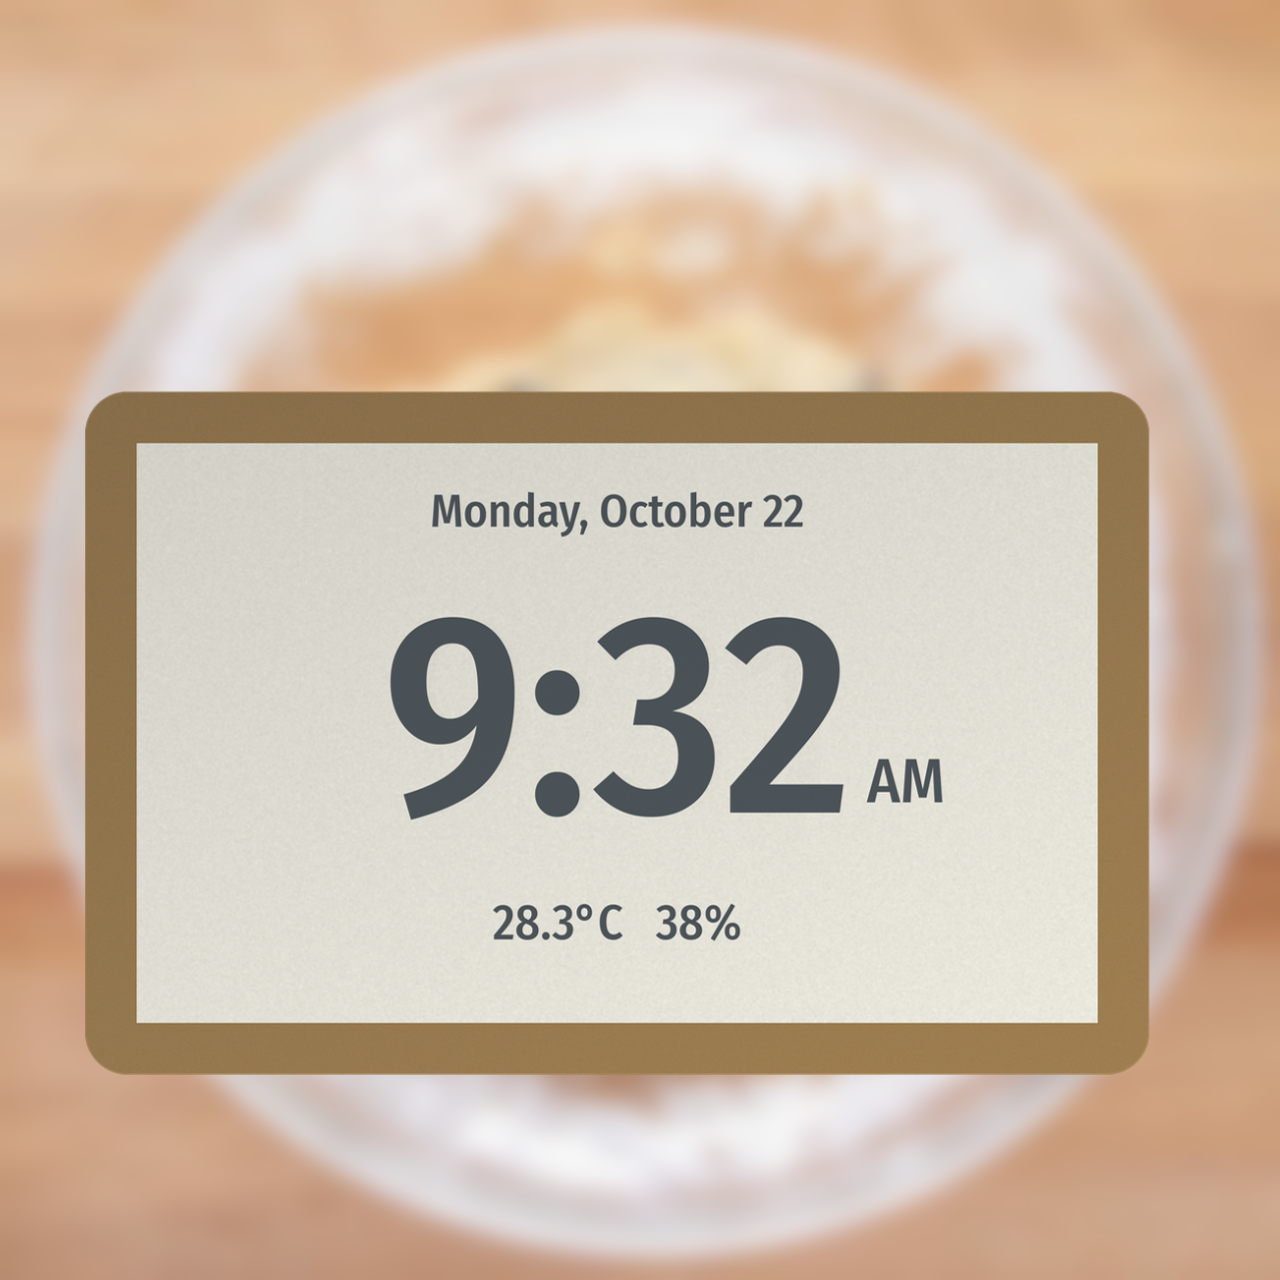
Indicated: 9 h 32 min
